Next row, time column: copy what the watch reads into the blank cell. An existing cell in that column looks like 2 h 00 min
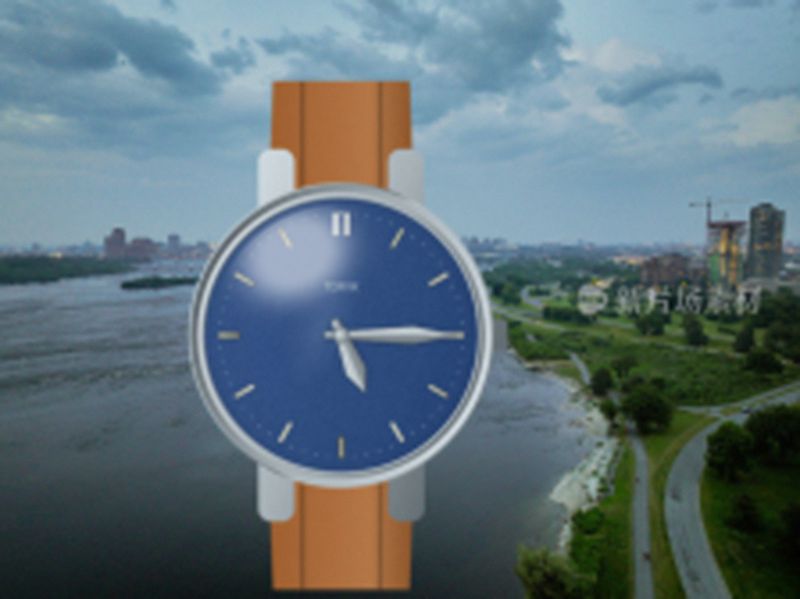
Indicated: 5 h 15 min
